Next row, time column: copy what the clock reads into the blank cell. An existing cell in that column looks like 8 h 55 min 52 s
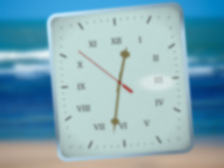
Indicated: 12 h 31 min 52 s
